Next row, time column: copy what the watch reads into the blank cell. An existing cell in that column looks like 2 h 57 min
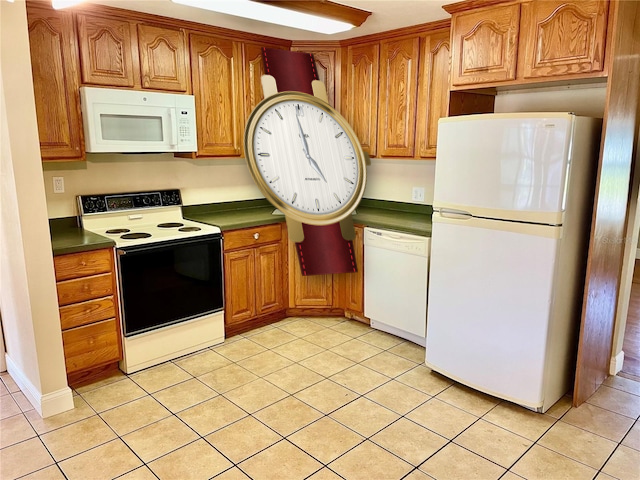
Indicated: 4 h 59 min
